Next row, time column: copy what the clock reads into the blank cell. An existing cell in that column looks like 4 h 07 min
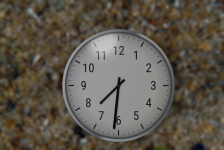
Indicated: 7 h 31 min
